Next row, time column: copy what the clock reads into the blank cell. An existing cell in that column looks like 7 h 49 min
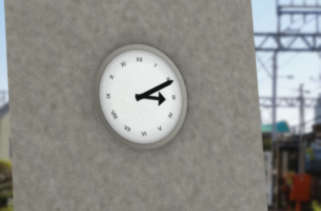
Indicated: 3 h 11 min
